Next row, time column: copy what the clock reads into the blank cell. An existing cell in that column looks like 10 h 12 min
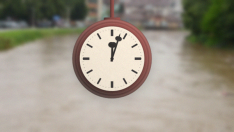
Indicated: 12 h 03 min
